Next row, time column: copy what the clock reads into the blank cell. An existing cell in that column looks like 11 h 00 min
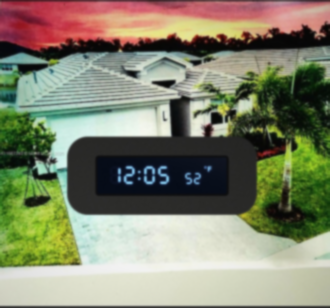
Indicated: 12 h 05 min
